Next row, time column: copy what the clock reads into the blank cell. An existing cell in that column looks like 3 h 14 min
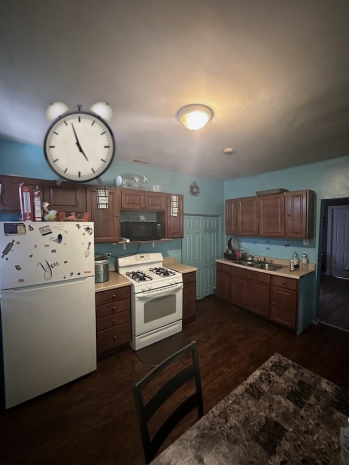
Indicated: 4 h 57 min
